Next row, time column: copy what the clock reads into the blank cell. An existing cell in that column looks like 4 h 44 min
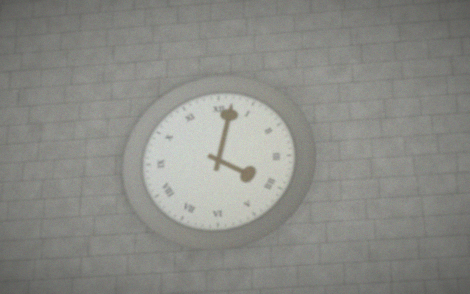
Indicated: 4 h 02 min
